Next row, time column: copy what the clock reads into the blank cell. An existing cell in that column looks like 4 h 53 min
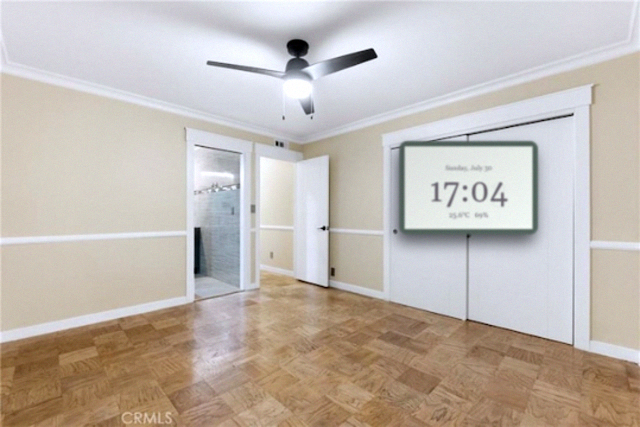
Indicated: 17 h 04 min
